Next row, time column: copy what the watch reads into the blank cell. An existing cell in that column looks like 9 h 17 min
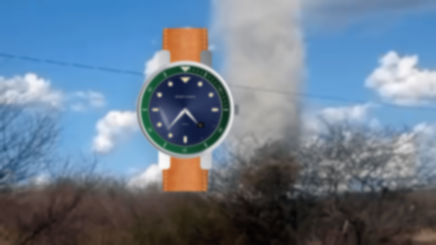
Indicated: 4 h 37 min
